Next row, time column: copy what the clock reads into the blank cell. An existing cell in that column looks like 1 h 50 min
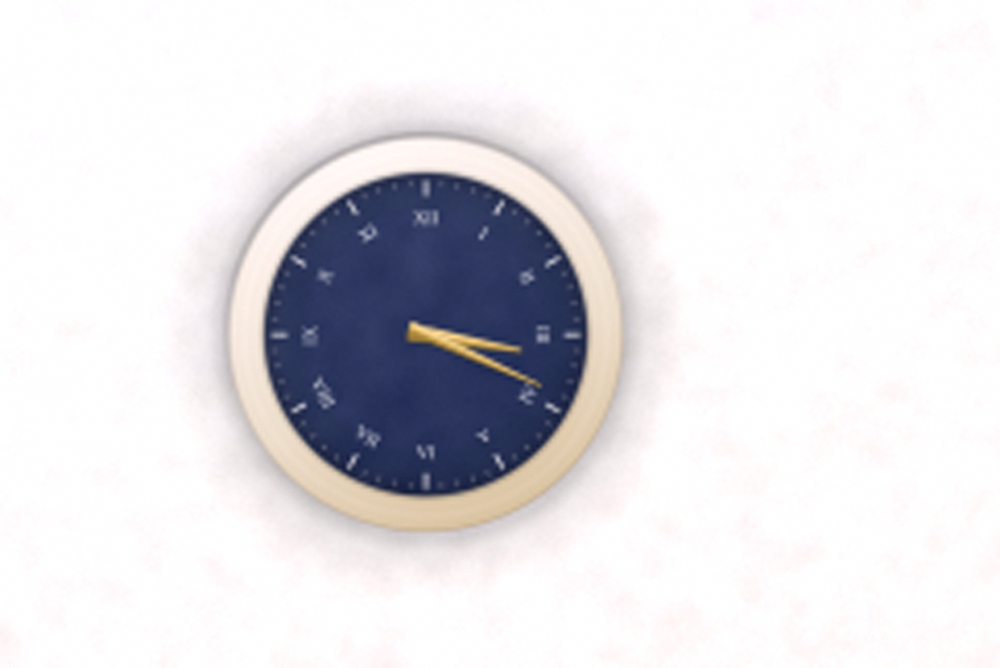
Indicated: 3 h 19 min
